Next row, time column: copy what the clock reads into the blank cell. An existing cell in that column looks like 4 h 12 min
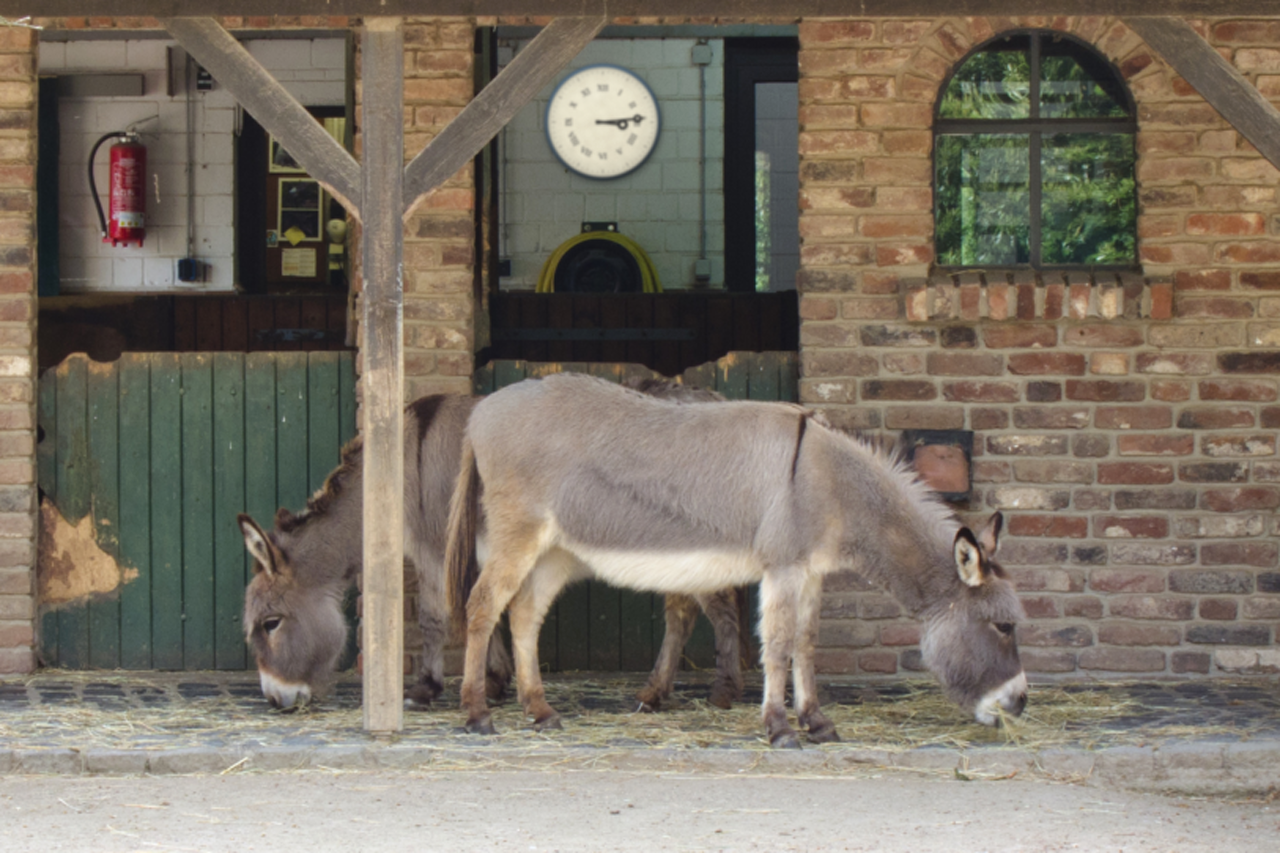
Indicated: 3 h 14 min
